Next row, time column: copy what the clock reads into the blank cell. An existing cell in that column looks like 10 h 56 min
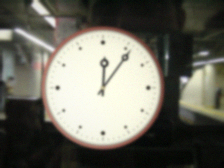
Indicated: 12 h 06 min
